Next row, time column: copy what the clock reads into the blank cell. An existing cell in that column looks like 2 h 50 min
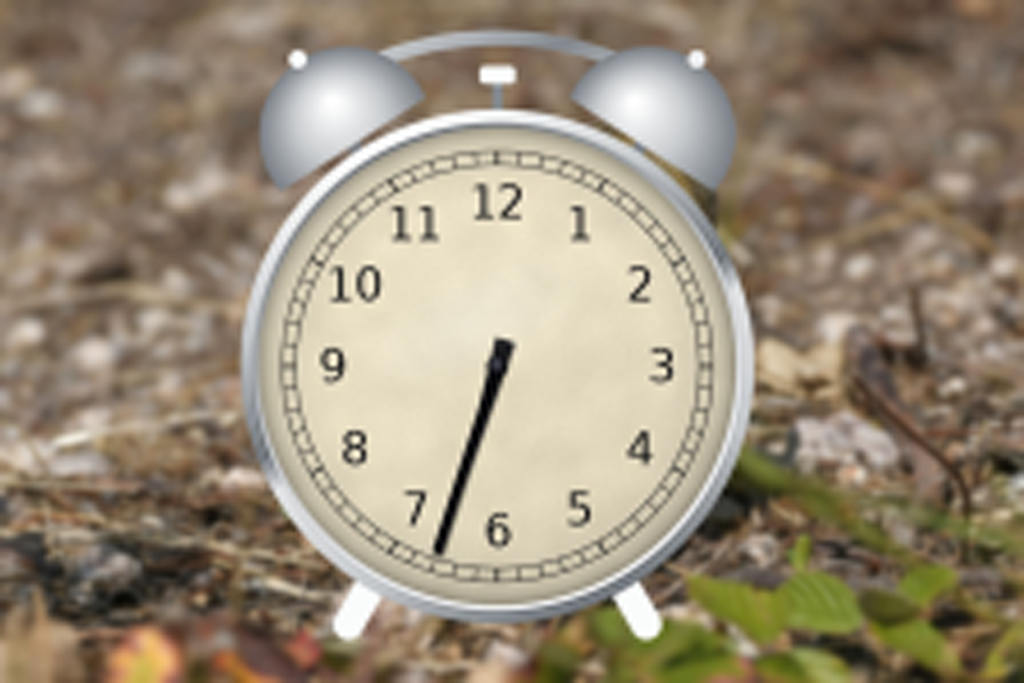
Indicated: 6 h 33 min
